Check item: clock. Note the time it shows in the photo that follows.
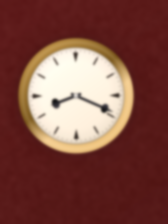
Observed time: 8:19
